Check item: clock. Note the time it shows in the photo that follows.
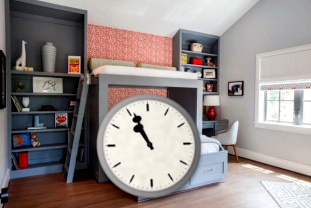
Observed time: 10:56
